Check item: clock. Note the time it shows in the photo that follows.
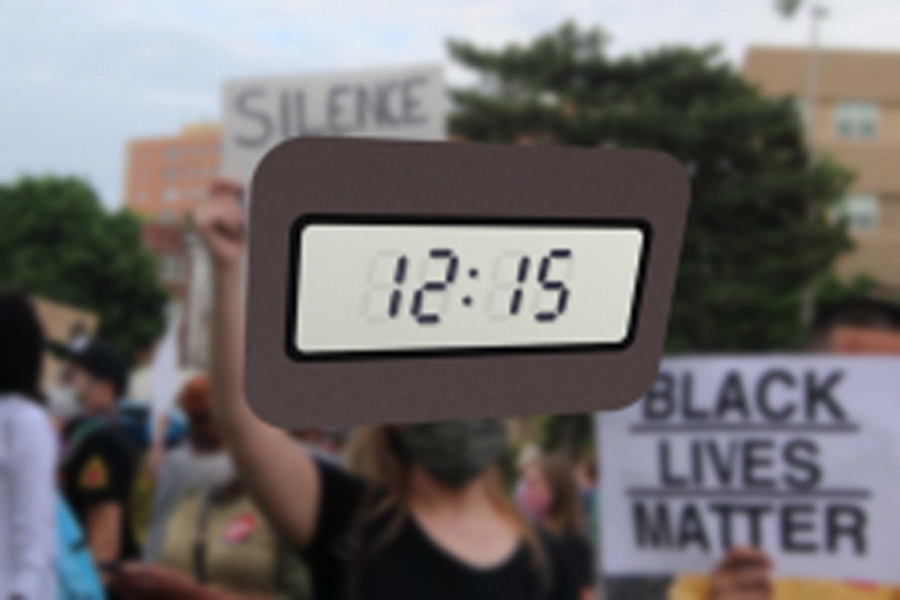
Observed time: 12:15
